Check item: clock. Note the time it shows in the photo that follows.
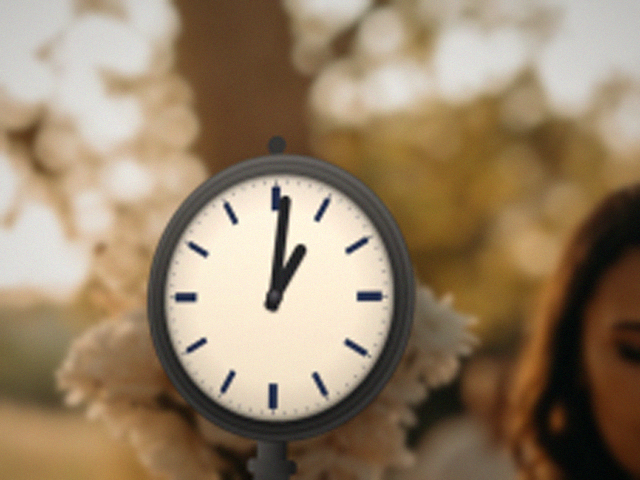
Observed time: 1:01
